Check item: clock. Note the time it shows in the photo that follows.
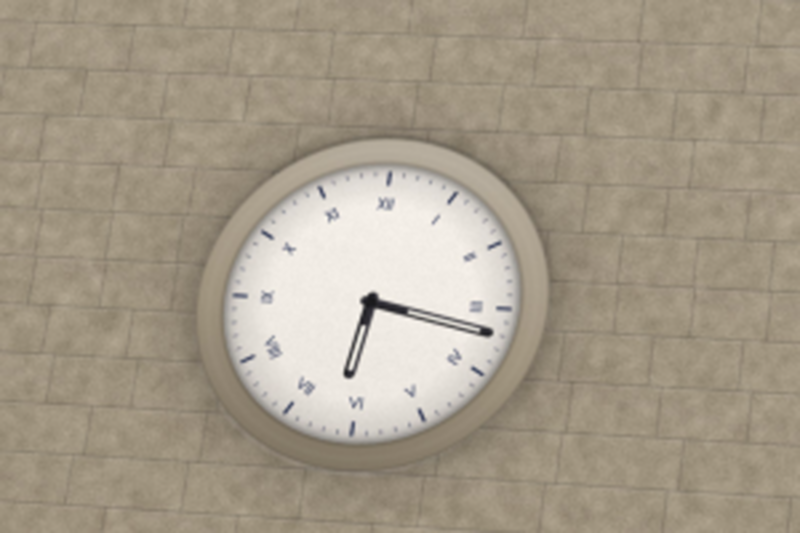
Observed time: 6:17
